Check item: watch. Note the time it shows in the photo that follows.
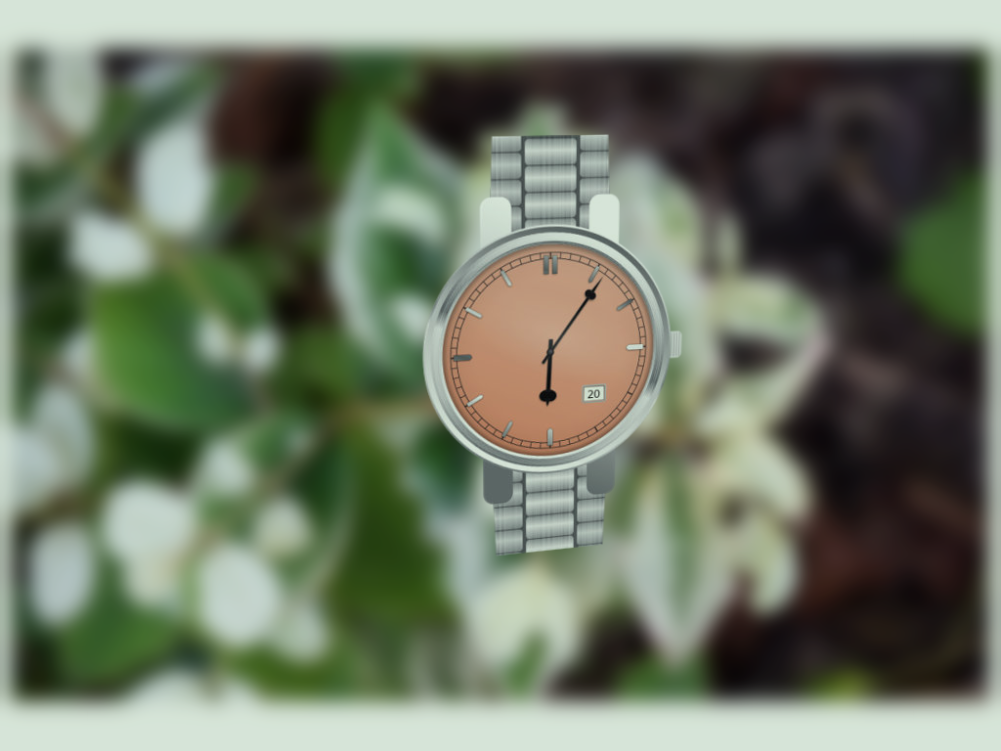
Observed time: 6:06
